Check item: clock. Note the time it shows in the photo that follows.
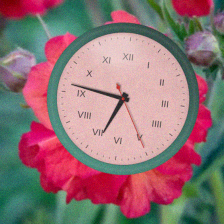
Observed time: 6:46:25
